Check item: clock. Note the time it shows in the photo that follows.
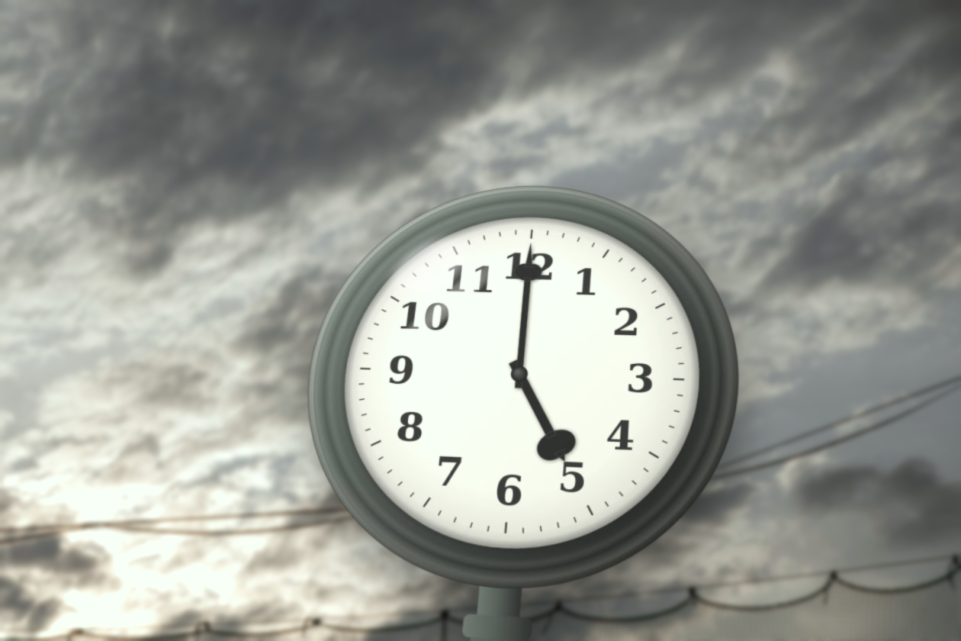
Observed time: 5:00
